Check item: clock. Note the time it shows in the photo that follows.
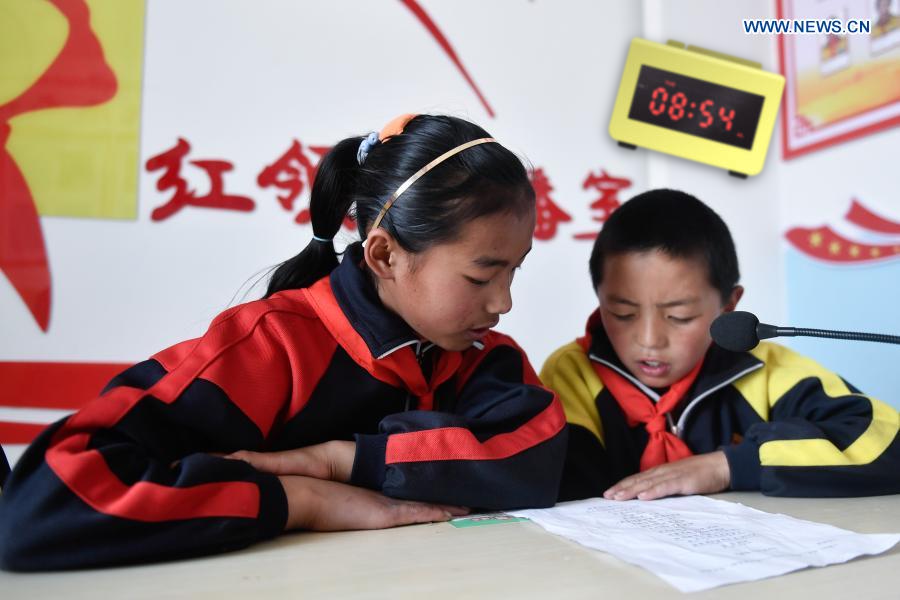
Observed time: 8:54
